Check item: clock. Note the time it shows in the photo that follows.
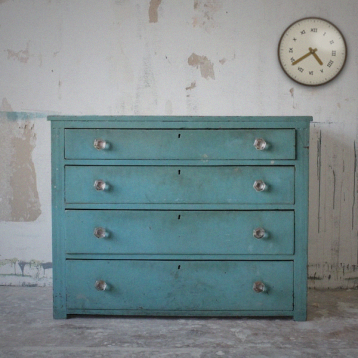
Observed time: 4:39
